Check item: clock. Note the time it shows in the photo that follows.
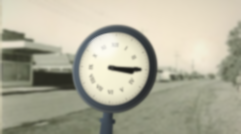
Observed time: 3:15
